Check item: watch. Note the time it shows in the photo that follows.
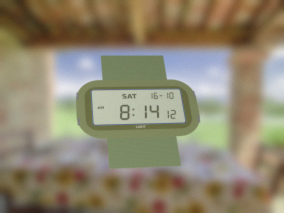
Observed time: 8:14:12
